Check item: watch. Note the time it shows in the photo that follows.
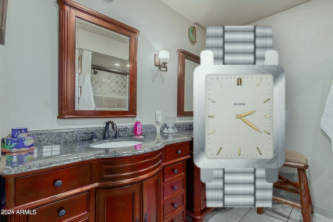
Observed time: 2:21
